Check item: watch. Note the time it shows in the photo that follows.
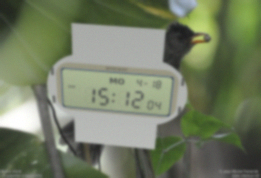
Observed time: 15:12
